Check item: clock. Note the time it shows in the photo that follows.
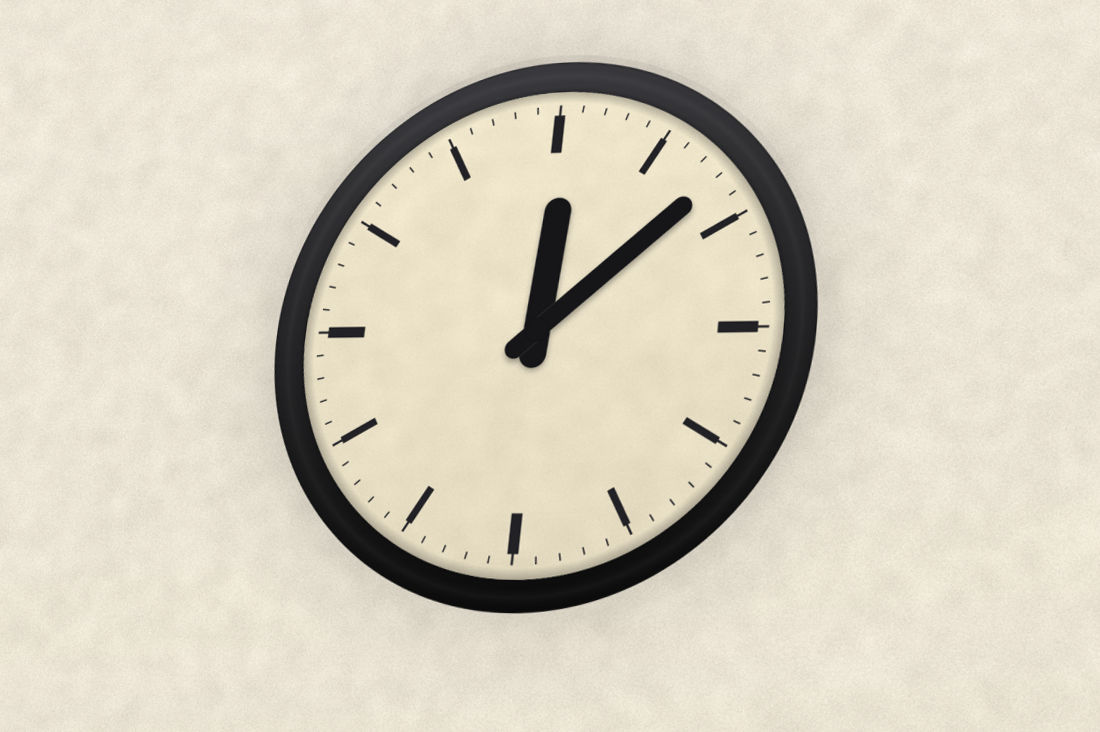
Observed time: 12:08
